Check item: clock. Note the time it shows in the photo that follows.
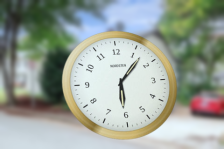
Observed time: 6:07
